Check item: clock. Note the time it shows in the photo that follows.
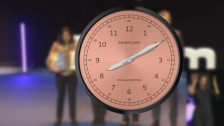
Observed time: 8:10
